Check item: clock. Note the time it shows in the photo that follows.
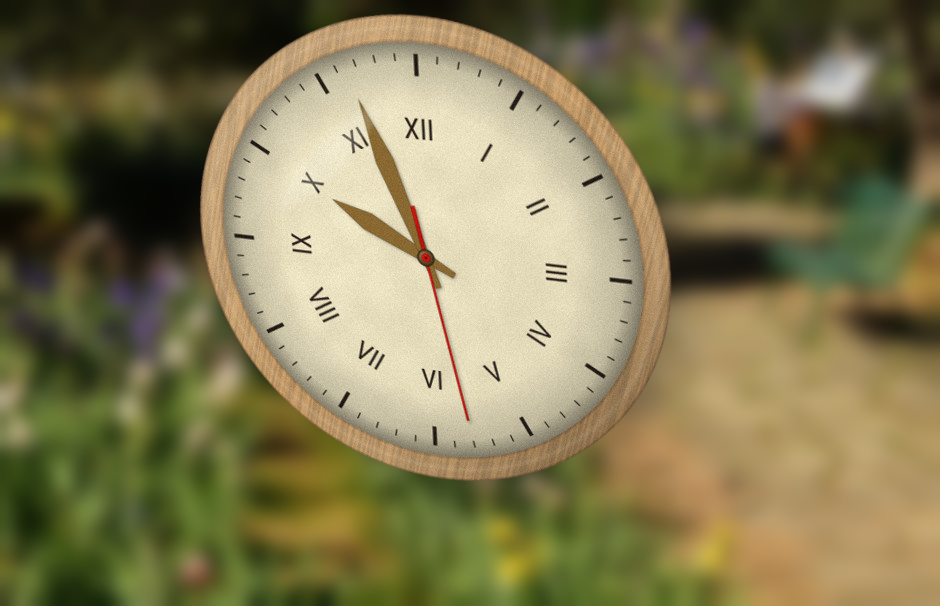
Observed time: 9:56:28
